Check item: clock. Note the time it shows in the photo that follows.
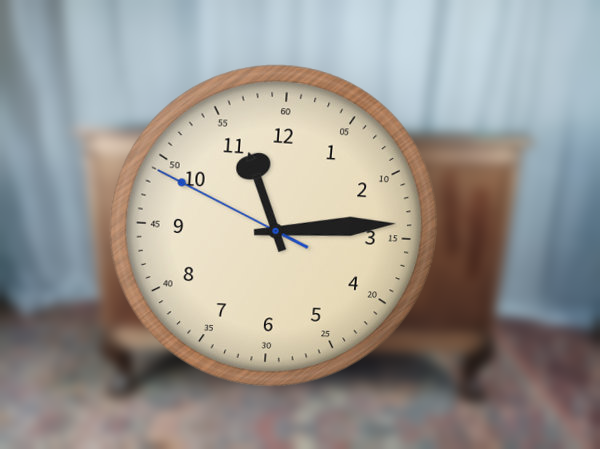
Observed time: 11:13:49
